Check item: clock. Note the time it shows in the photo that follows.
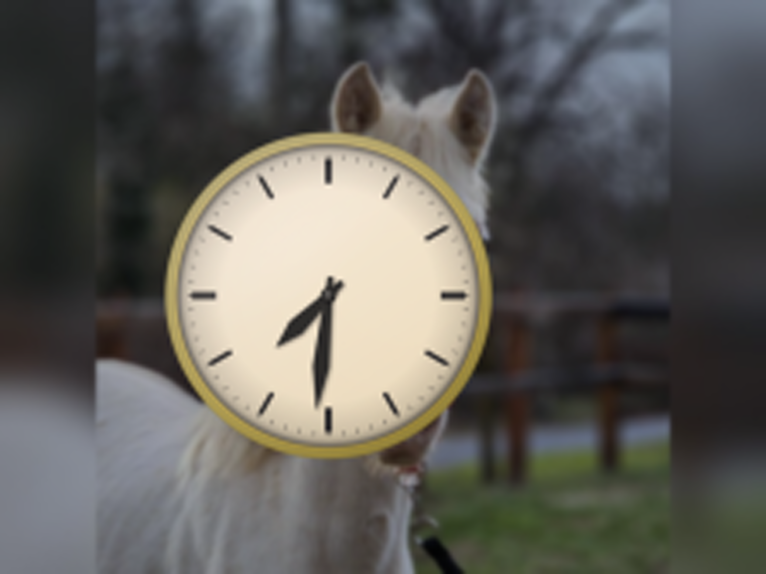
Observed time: 7:31
